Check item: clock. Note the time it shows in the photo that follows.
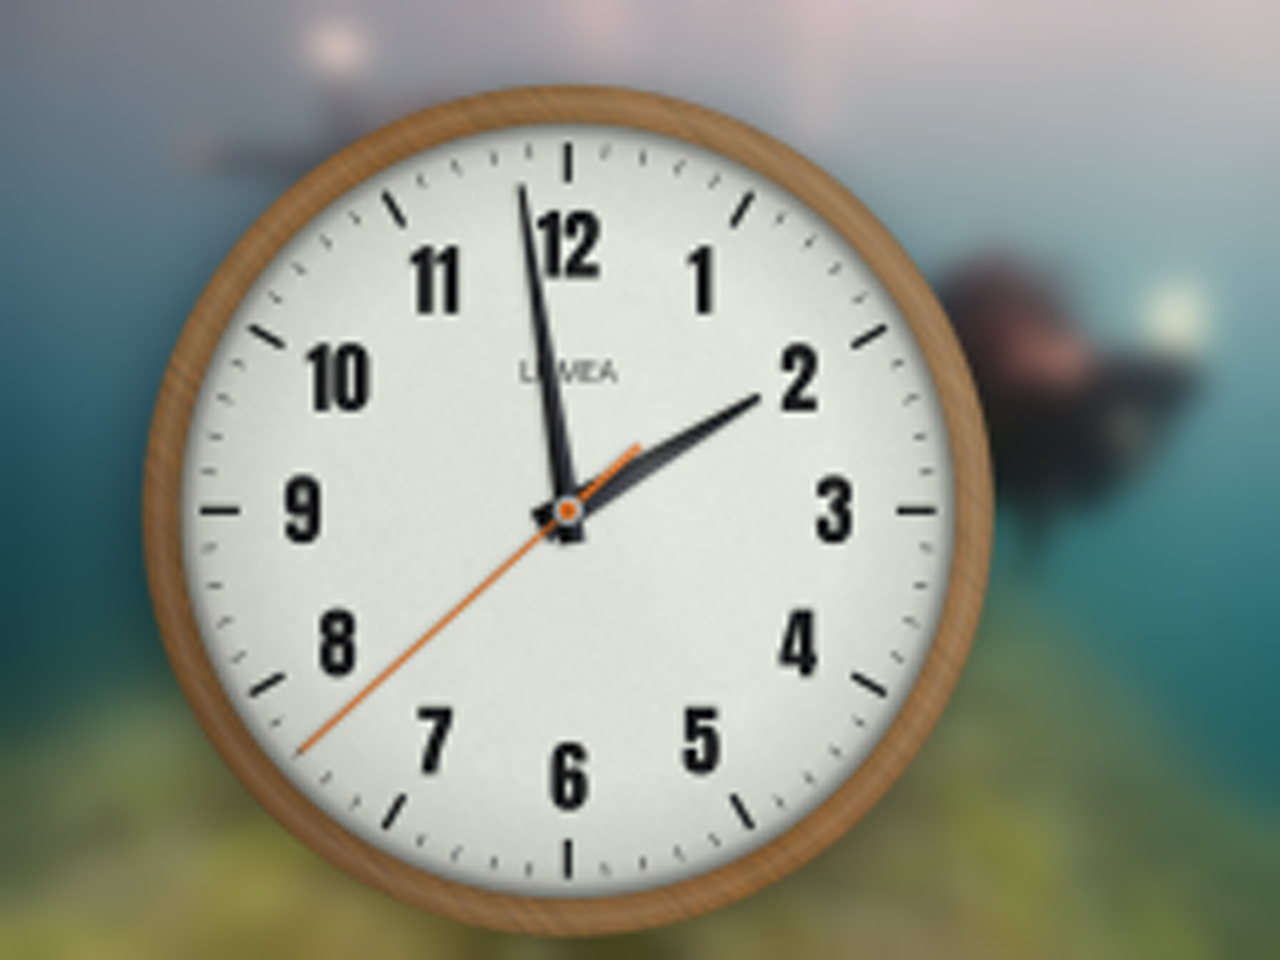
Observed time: 1:58:38
